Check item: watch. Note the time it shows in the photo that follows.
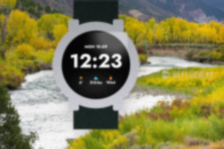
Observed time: 12:23
